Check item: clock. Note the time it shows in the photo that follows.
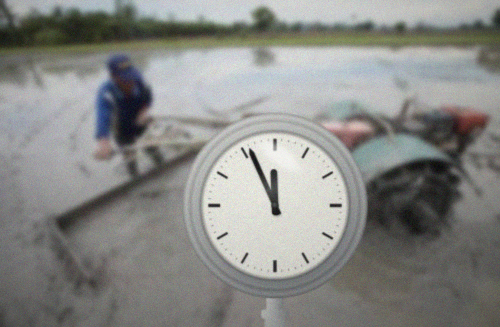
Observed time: 11:56
